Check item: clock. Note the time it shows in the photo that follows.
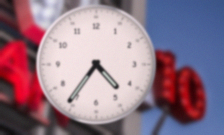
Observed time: 4:36
